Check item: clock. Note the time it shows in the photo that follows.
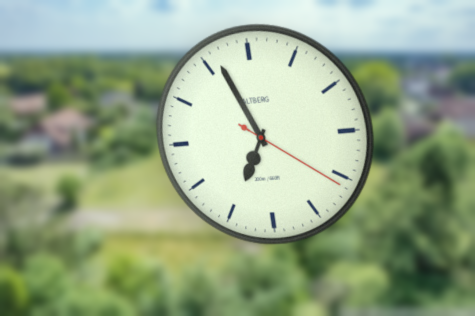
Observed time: 6:56:21
